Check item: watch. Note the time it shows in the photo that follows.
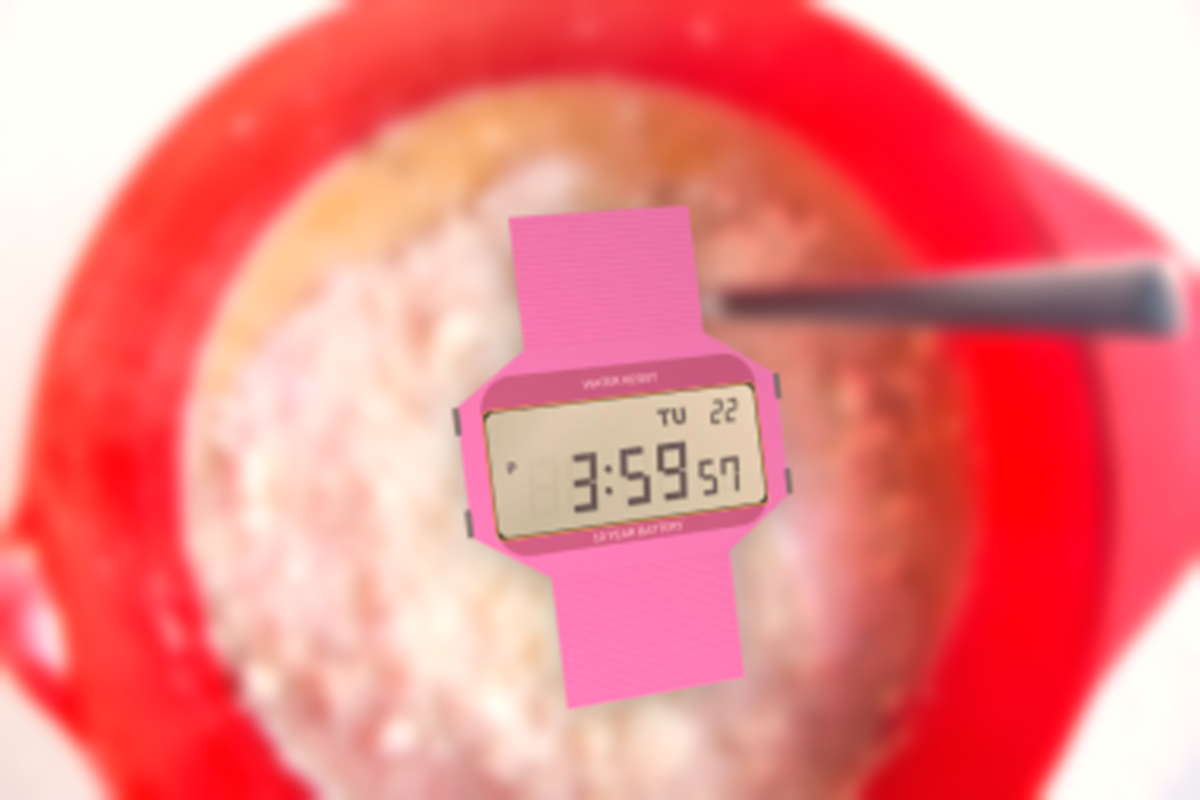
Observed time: 3:59:57
